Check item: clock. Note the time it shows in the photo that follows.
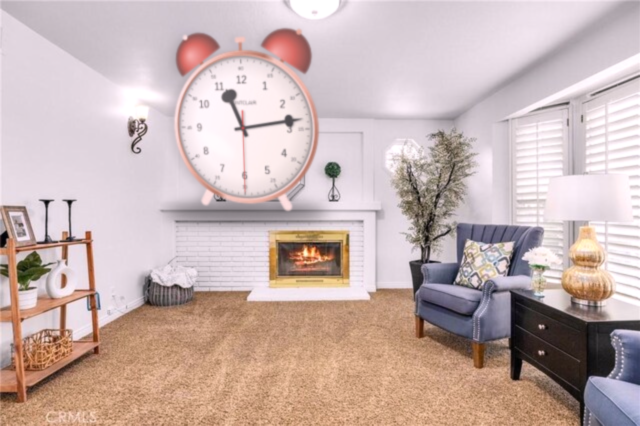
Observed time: 11:13:30
